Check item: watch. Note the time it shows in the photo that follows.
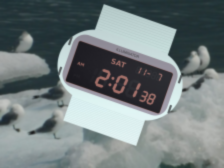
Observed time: 2:01:38
